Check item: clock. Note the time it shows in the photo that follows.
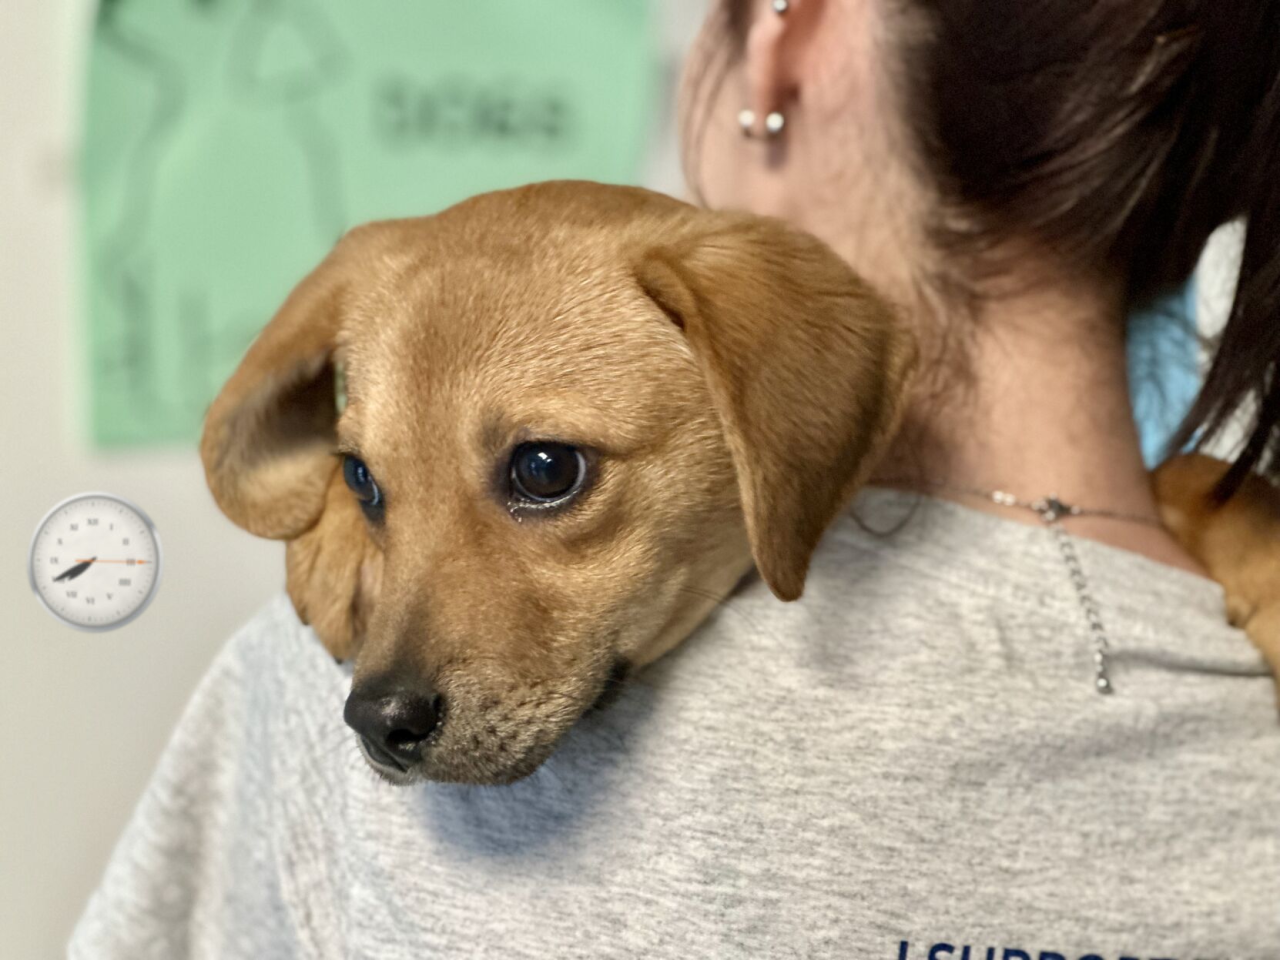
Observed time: 7:40:15
